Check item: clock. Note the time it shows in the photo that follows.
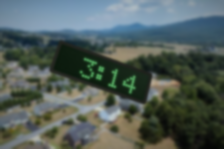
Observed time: 3:14
